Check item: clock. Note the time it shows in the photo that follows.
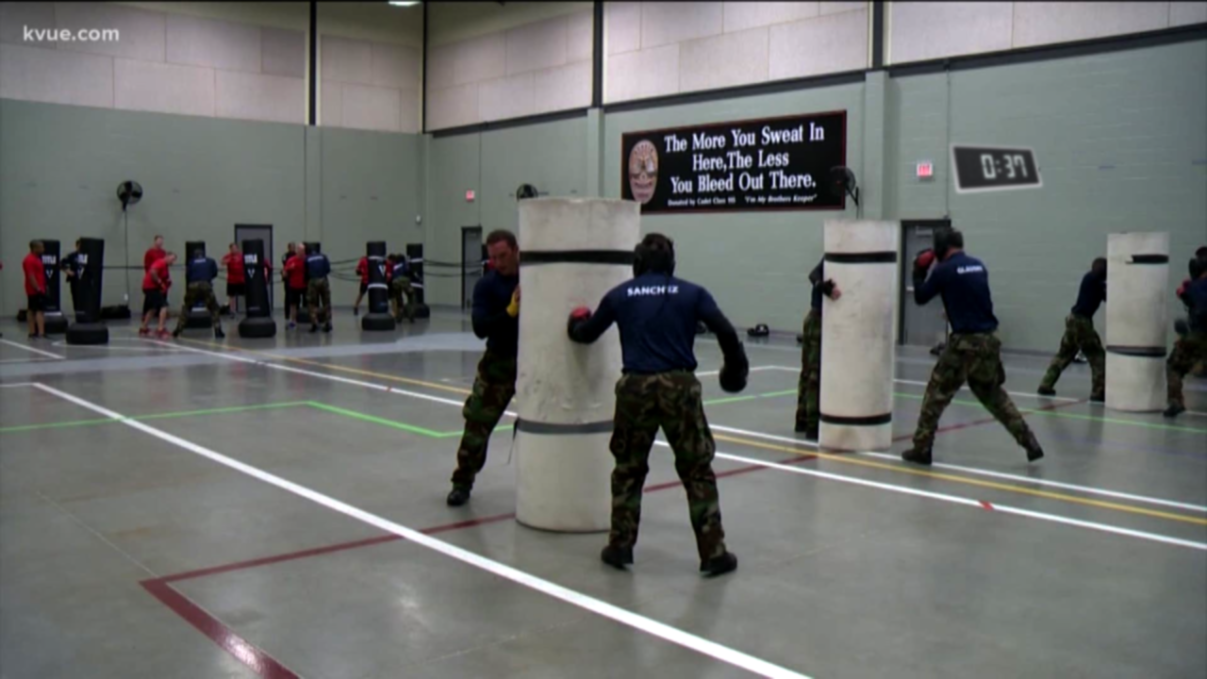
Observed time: 0:37
